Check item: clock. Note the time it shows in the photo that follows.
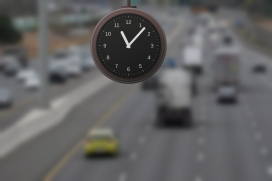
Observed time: 11:07
